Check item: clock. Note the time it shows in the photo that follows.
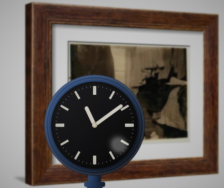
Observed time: 11:09
